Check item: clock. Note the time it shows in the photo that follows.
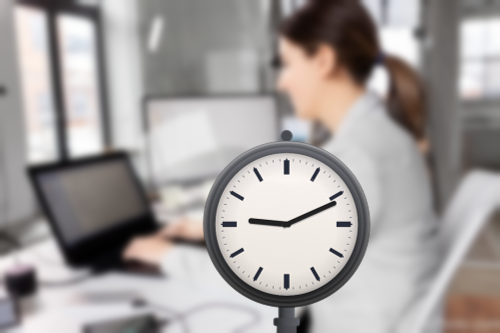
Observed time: 9:11
